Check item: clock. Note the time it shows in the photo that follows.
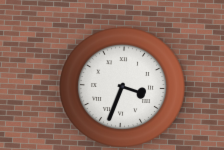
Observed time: 3:33
